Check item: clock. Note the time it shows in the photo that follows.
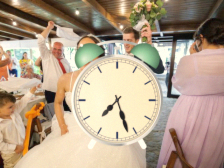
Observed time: 7:27
